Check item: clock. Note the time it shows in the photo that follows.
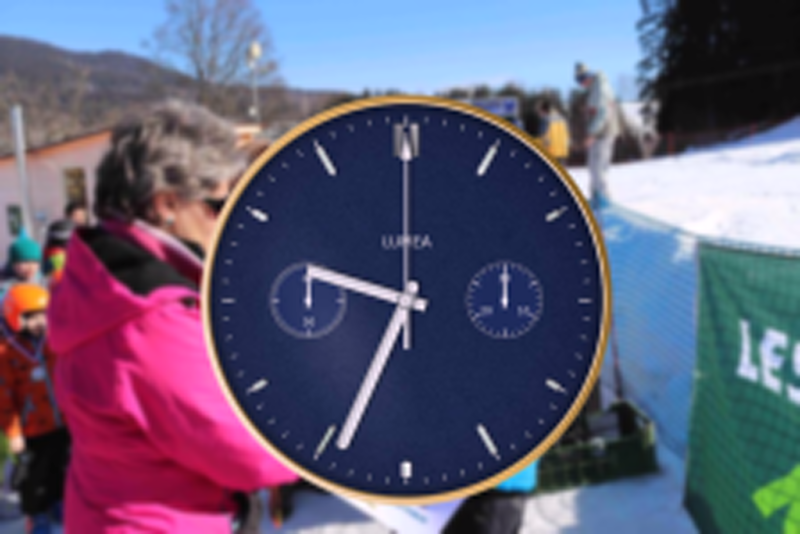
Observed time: 9:34
